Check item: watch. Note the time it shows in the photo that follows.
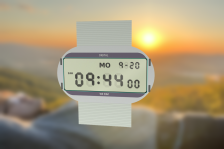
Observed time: 9:44:00
